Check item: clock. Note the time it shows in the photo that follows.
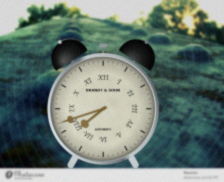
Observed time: 7:42
